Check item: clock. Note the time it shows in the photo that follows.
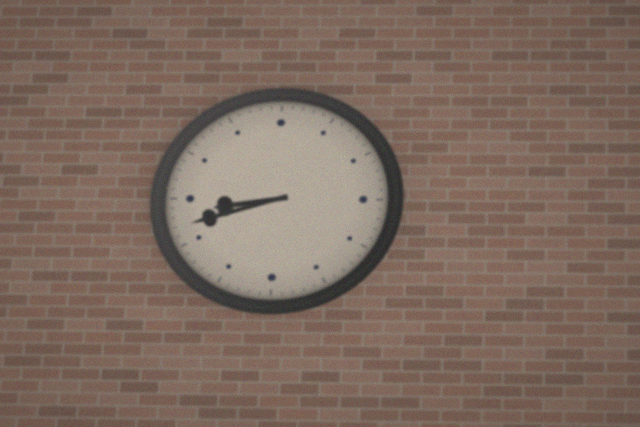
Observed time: 8:42
